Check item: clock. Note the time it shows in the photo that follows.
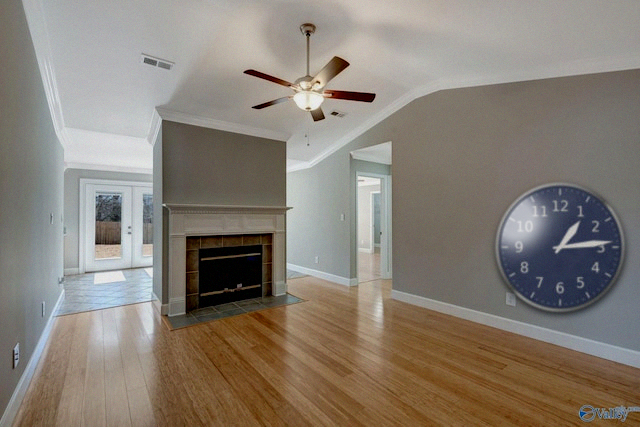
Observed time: 1:14
